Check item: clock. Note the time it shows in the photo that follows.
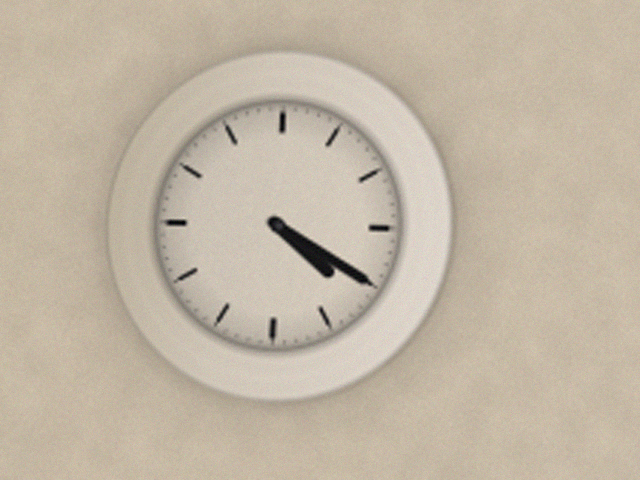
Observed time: 4:20
